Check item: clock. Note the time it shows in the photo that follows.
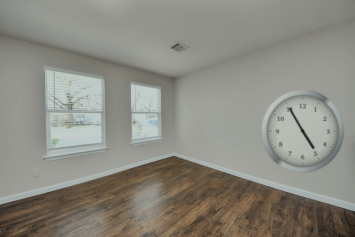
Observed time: 4:55
